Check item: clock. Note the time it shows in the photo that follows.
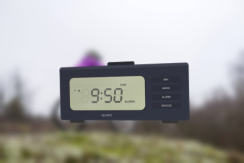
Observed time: 9:50
